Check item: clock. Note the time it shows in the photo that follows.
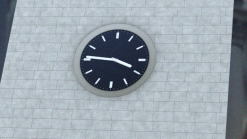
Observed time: 3:46
